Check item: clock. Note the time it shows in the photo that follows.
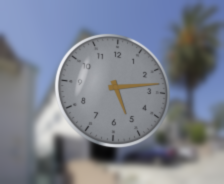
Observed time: 5:13
